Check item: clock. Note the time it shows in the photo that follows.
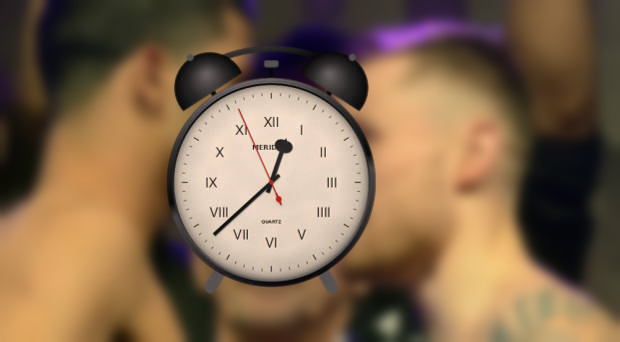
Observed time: 12:37:56
